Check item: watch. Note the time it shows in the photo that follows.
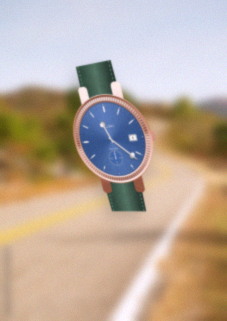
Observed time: 11:22
